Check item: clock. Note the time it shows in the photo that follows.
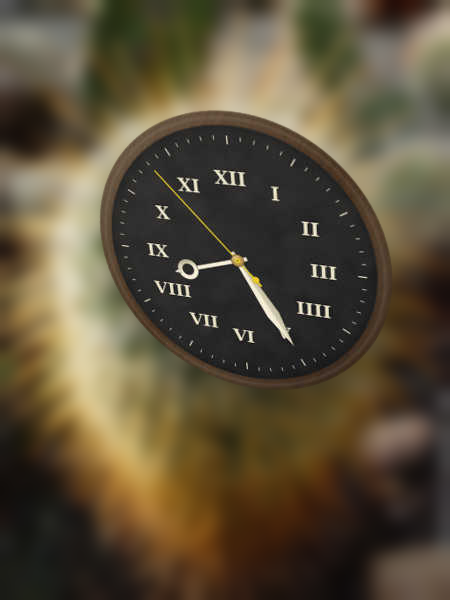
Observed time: 8:24:53
